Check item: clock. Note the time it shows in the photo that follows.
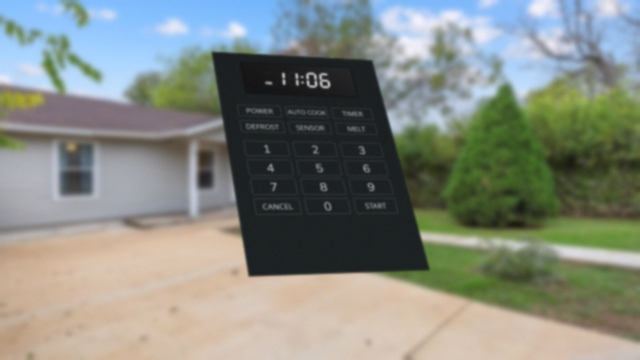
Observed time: 11:06
